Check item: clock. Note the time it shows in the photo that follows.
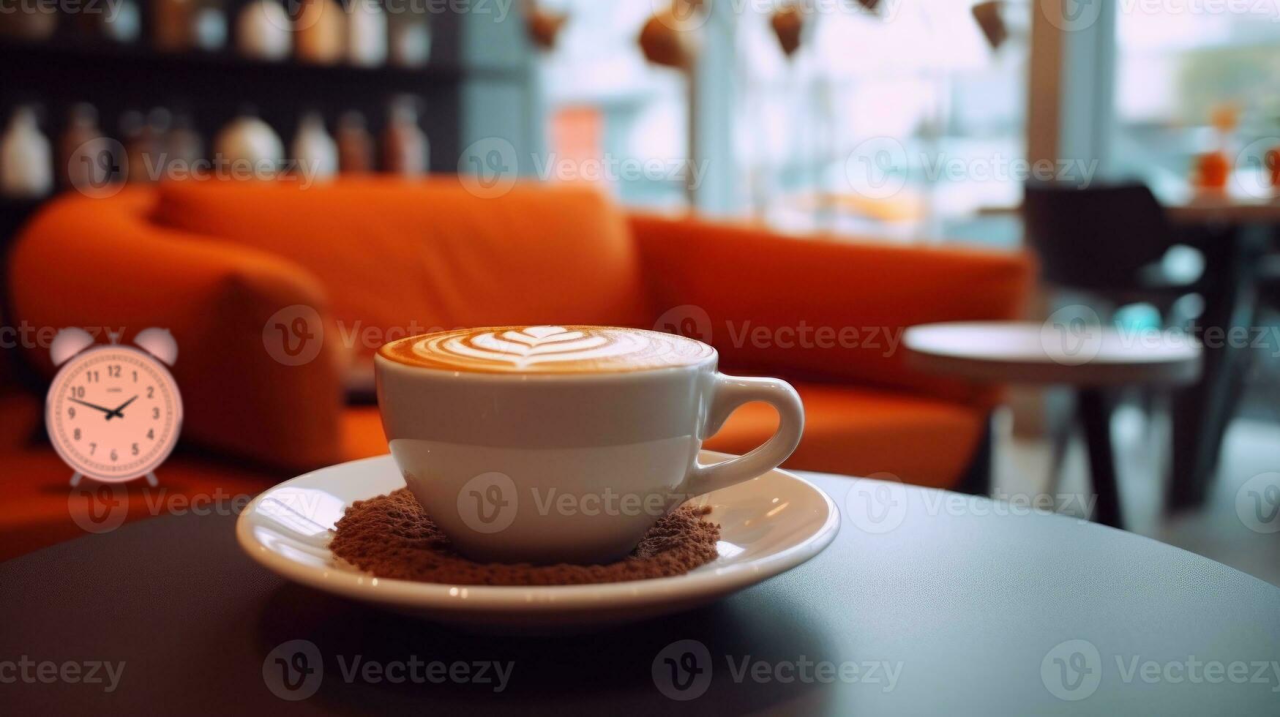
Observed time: 1:48
